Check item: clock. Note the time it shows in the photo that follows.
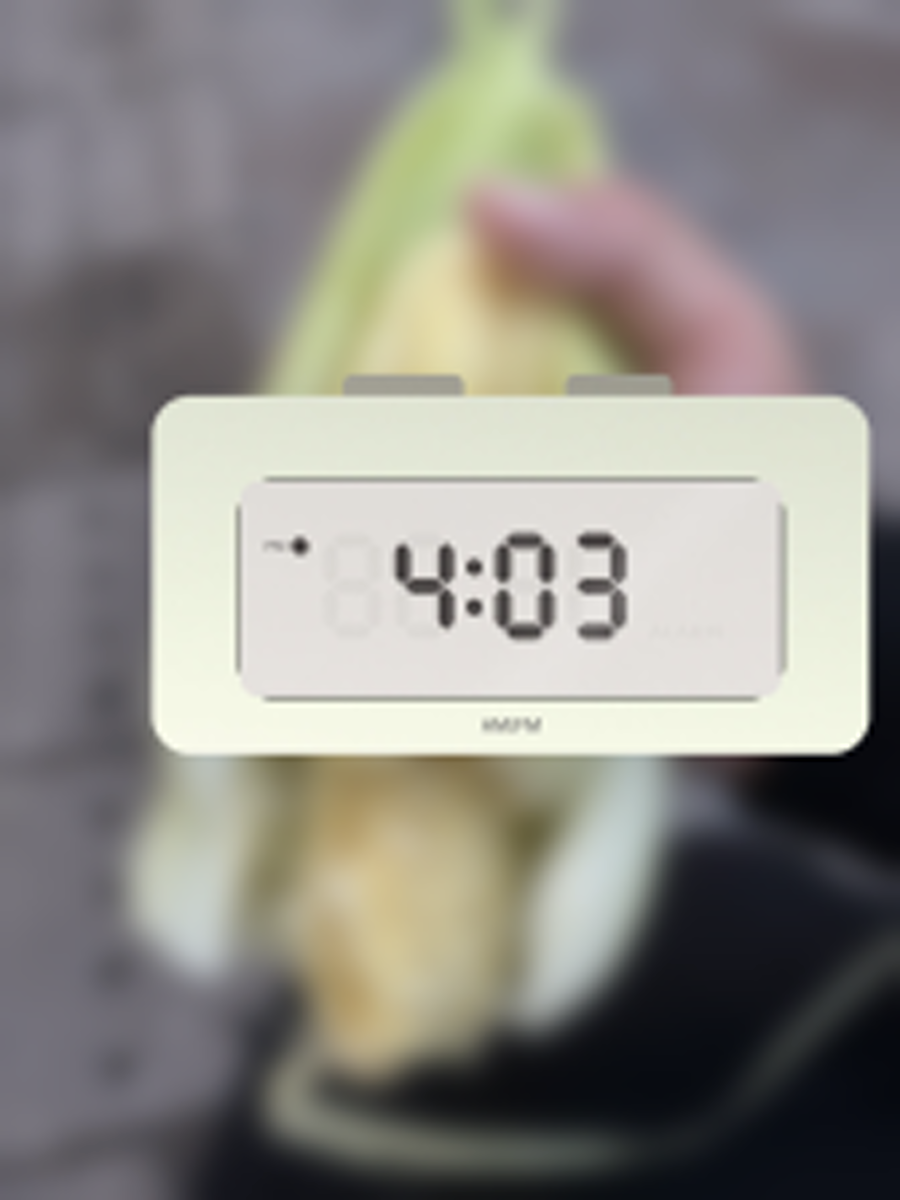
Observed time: 4:03
